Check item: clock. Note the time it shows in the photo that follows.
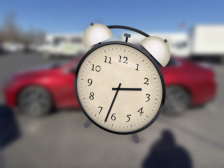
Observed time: 2:32
